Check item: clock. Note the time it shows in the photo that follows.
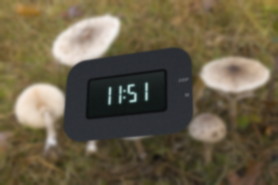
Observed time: 11:51
